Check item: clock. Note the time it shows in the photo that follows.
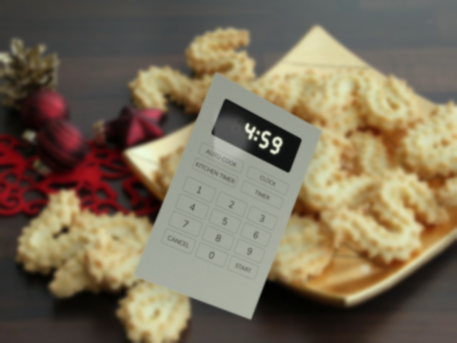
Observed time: 4:59
